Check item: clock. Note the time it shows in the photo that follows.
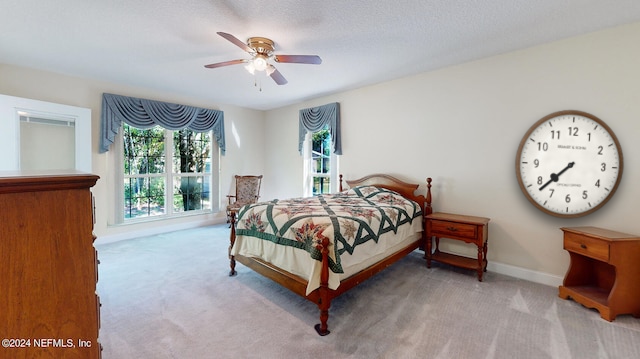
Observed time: 7:38
